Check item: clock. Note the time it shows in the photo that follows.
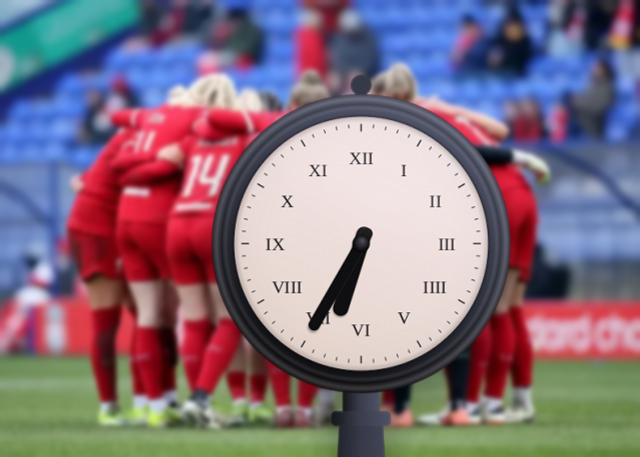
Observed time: 6:35
